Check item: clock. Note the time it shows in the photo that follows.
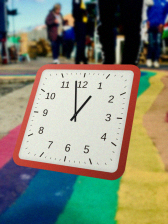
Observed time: 12:58
